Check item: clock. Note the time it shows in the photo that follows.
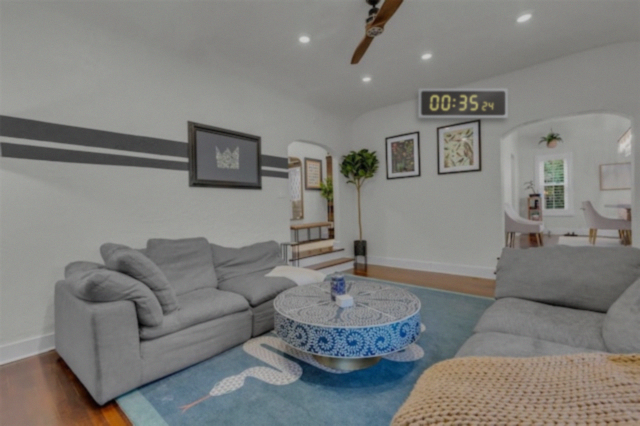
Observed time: 0:35
